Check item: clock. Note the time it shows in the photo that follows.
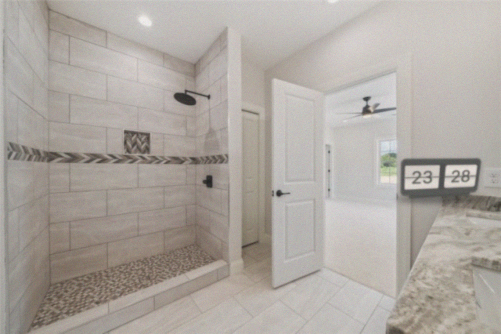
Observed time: 23:28
